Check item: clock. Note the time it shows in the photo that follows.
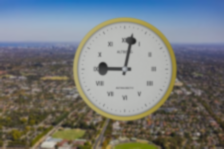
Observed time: 9:02
